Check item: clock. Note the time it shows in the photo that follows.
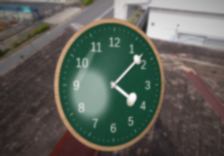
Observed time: 4:08
